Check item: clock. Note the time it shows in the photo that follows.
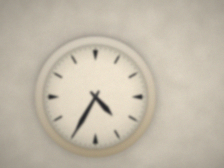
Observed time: 4:35
